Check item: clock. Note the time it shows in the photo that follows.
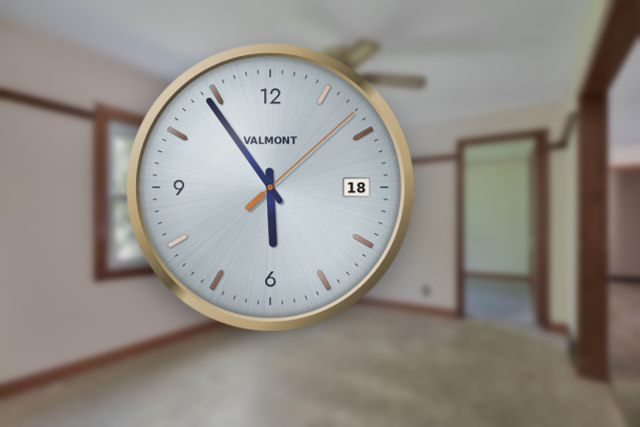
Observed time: 5:54:08
